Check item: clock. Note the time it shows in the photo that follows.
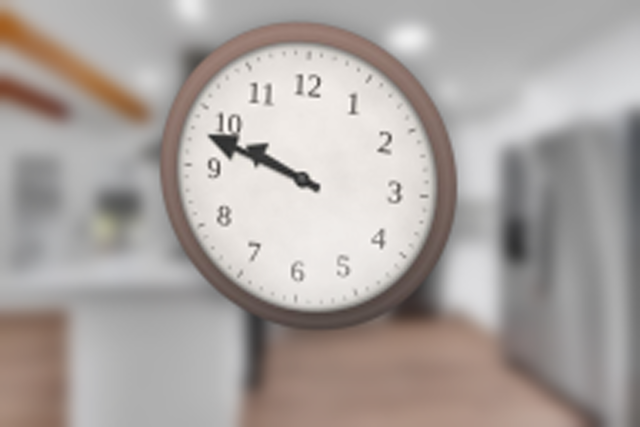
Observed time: 9:48
